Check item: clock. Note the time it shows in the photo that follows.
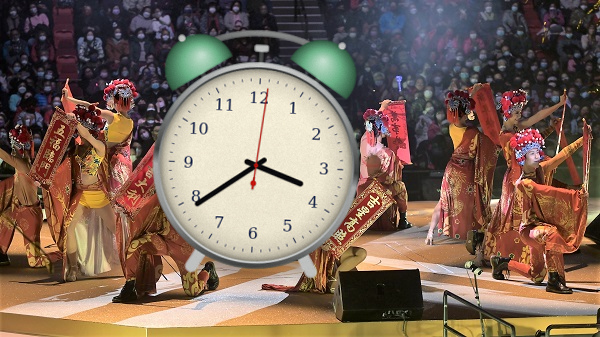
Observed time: 3:39:01
